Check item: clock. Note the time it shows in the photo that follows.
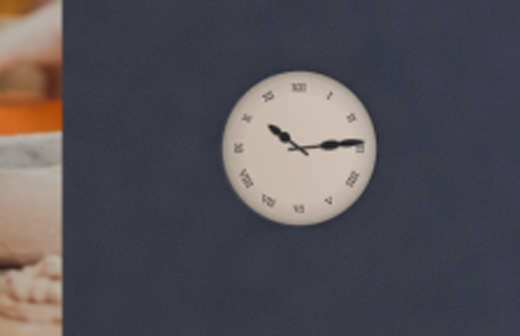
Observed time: 10:14
